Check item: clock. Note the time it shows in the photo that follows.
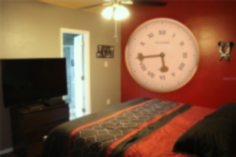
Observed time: 5:44
